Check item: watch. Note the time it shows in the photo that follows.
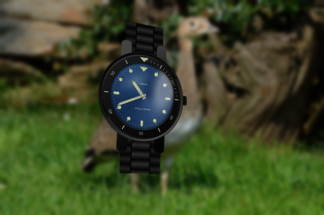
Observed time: 10:41
